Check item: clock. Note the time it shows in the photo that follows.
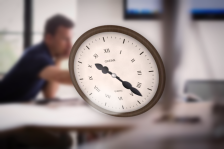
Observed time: 10:23
